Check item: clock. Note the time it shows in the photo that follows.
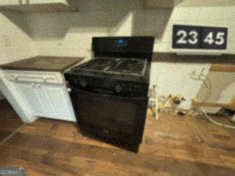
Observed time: 23:45
